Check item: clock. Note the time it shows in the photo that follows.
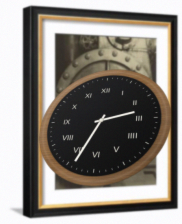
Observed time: 2:34
